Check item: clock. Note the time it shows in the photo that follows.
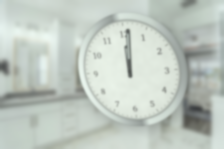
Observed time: 12:01
